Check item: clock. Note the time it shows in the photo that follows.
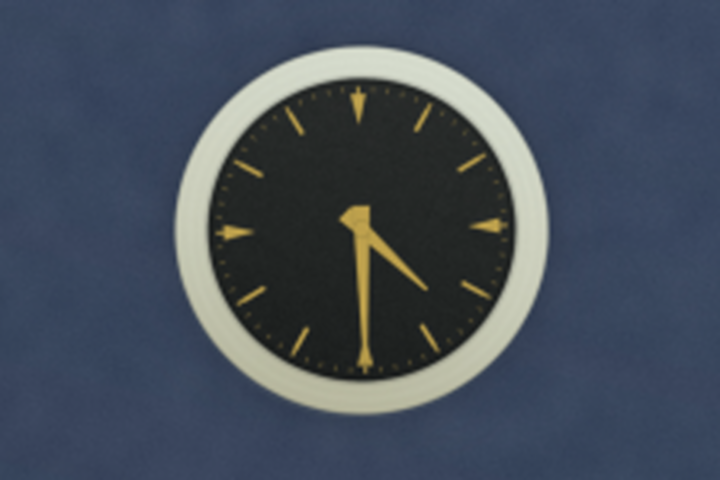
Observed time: 4:30
